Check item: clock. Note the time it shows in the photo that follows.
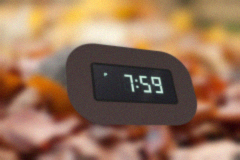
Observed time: 7:59
